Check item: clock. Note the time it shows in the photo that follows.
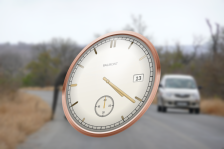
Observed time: 4:21
